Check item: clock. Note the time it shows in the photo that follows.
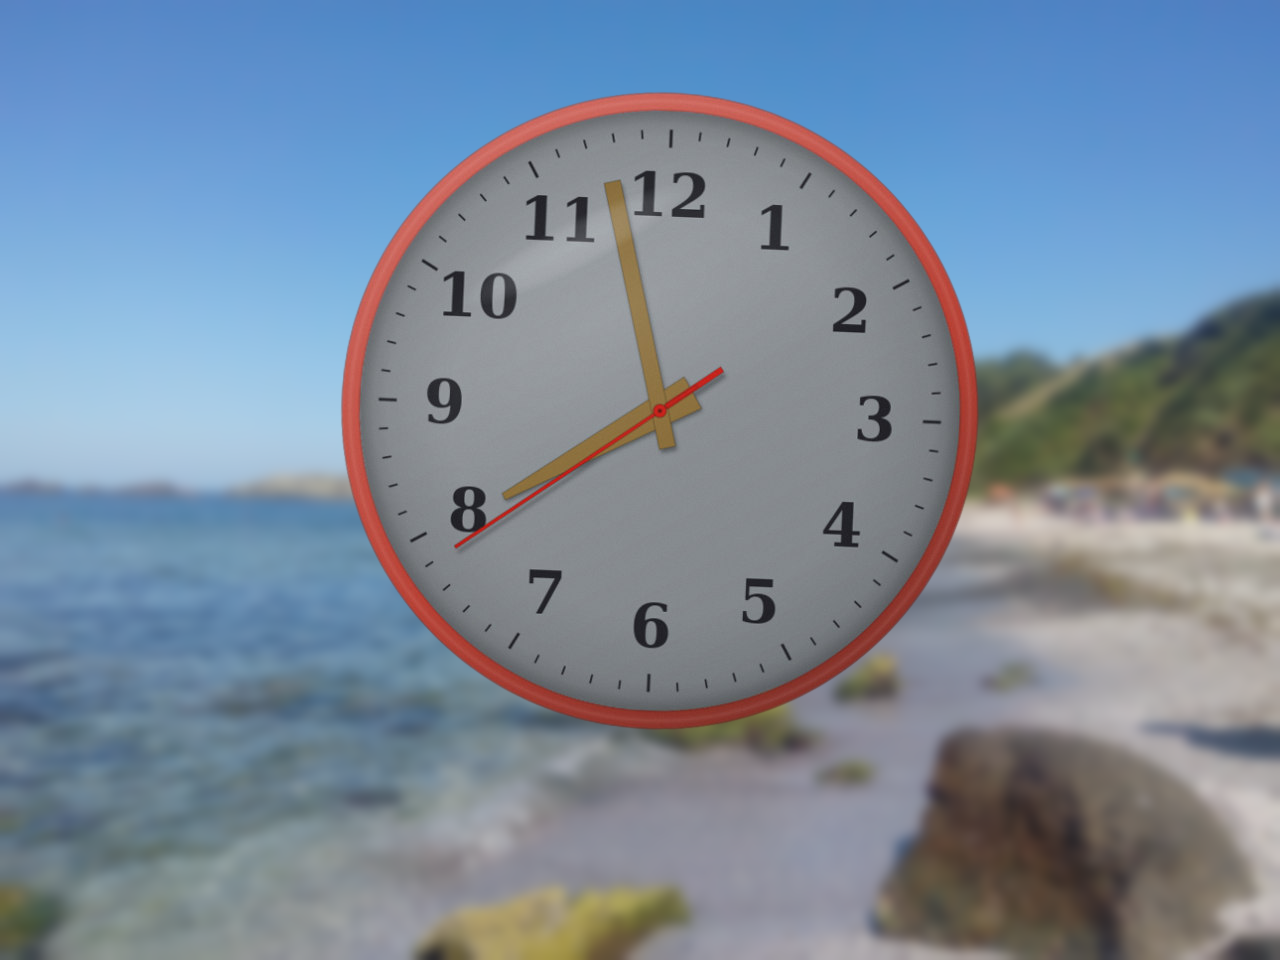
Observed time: 7:57:39
